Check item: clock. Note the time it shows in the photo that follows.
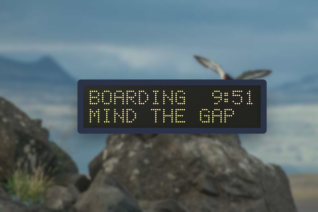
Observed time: 9:51
